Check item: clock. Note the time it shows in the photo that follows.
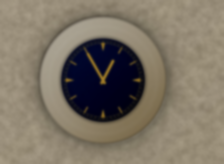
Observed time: 12:55
